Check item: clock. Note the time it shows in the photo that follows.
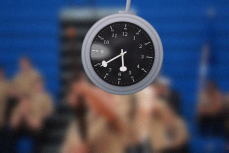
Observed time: 5:39
